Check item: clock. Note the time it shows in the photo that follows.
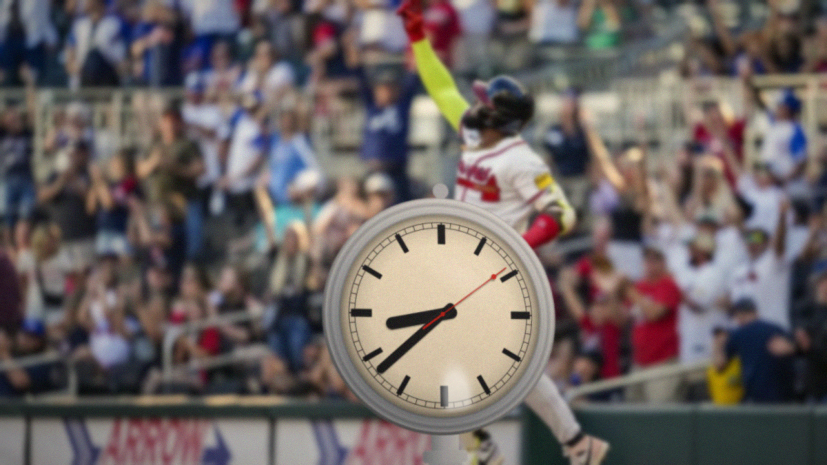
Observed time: 8:38:09
